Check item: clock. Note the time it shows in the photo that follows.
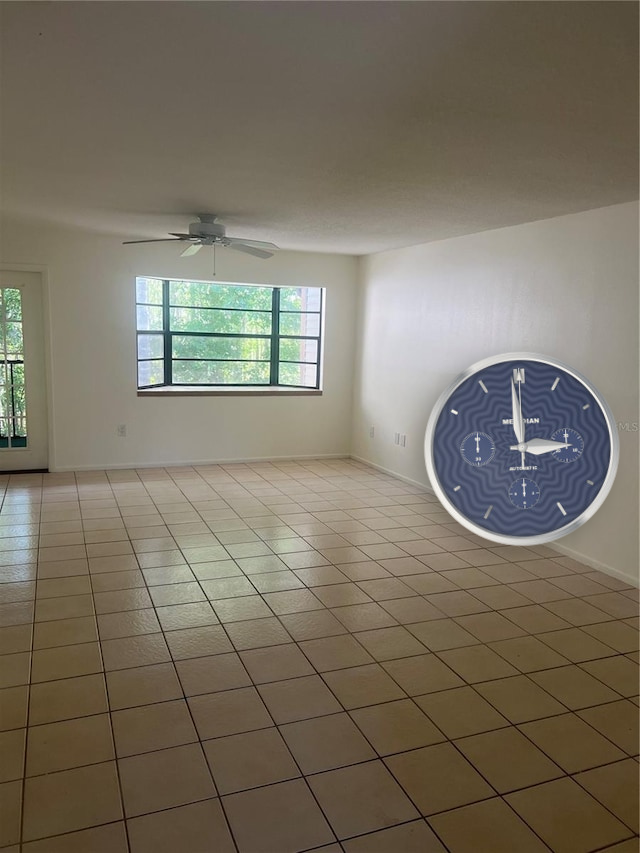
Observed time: 2:59
